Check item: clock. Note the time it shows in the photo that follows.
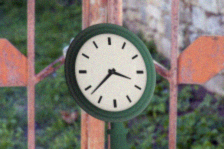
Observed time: 3:38
